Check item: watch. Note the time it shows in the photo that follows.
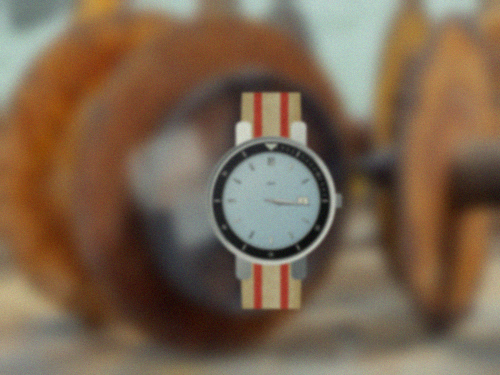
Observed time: 3:16
